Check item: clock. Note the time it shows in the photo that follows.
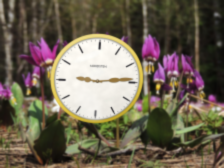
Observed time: 9:14
